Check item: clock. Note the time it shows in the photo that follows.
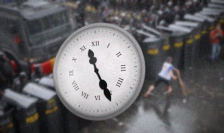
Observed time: 11:26
